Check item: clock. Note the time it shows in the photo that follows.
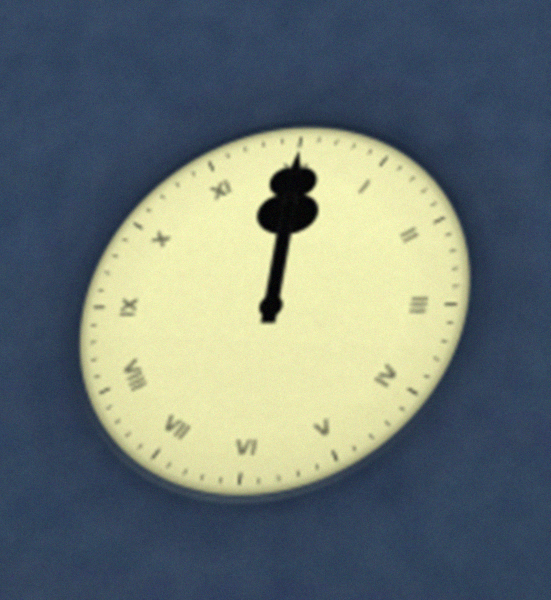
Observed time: 12:00
